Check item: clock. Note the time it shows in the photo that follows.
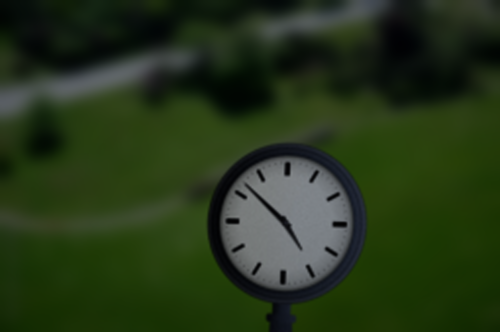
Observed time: 4:52
